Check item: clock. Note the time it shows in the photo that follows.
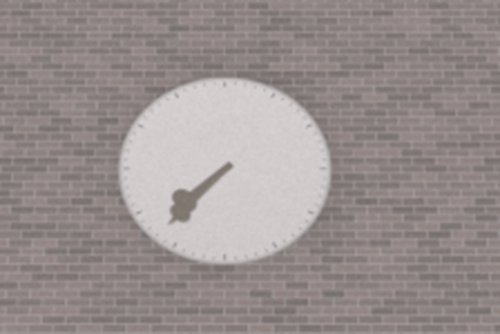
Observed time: 7:37
